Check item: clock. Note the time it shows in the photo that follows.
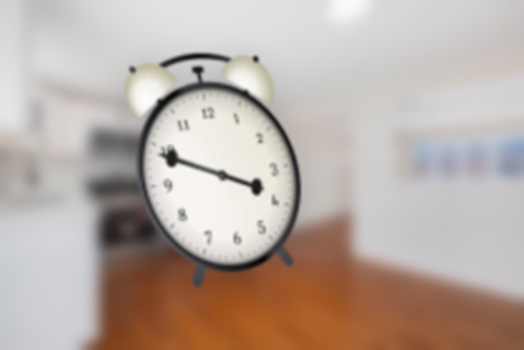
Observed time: 3:49
